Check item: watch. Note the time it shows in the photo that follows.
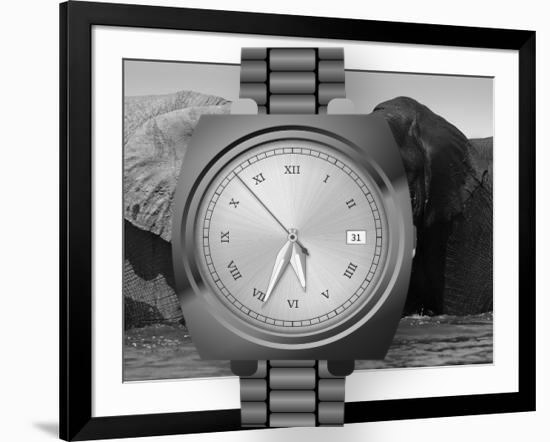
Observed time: 5:33:53
